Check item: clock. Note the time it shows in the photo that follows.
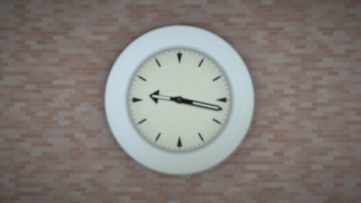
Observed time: 9:17
